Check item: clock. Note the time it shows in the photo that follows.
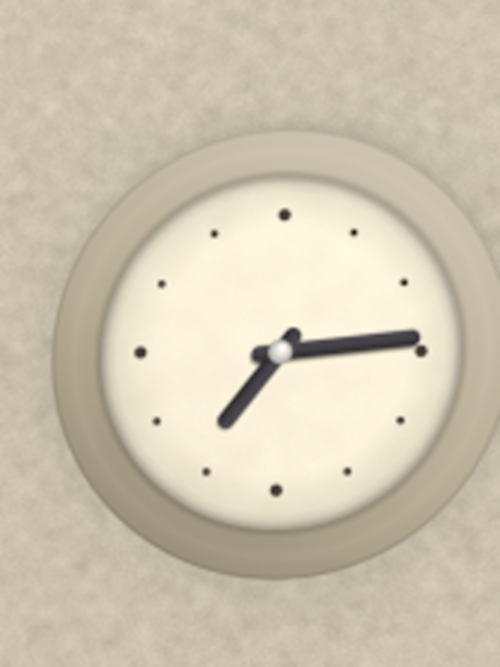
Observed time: 7:14
